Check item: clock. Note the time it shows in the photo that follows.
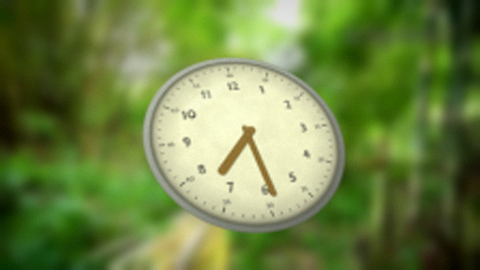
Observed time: 7:29
